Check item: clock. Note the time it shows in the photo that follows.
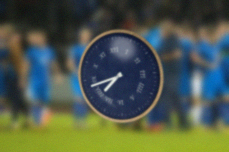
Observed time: 7:43
